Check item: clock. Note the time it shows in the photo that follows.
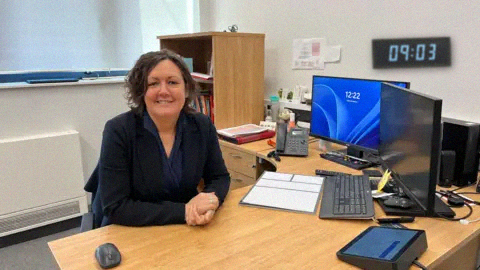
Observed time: 9:03
